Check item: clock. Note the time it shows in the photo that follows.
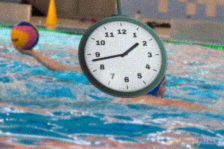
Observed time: 1:43
